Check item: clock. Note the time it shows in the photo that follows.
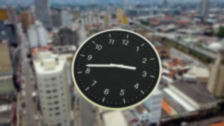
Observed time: 2:42
